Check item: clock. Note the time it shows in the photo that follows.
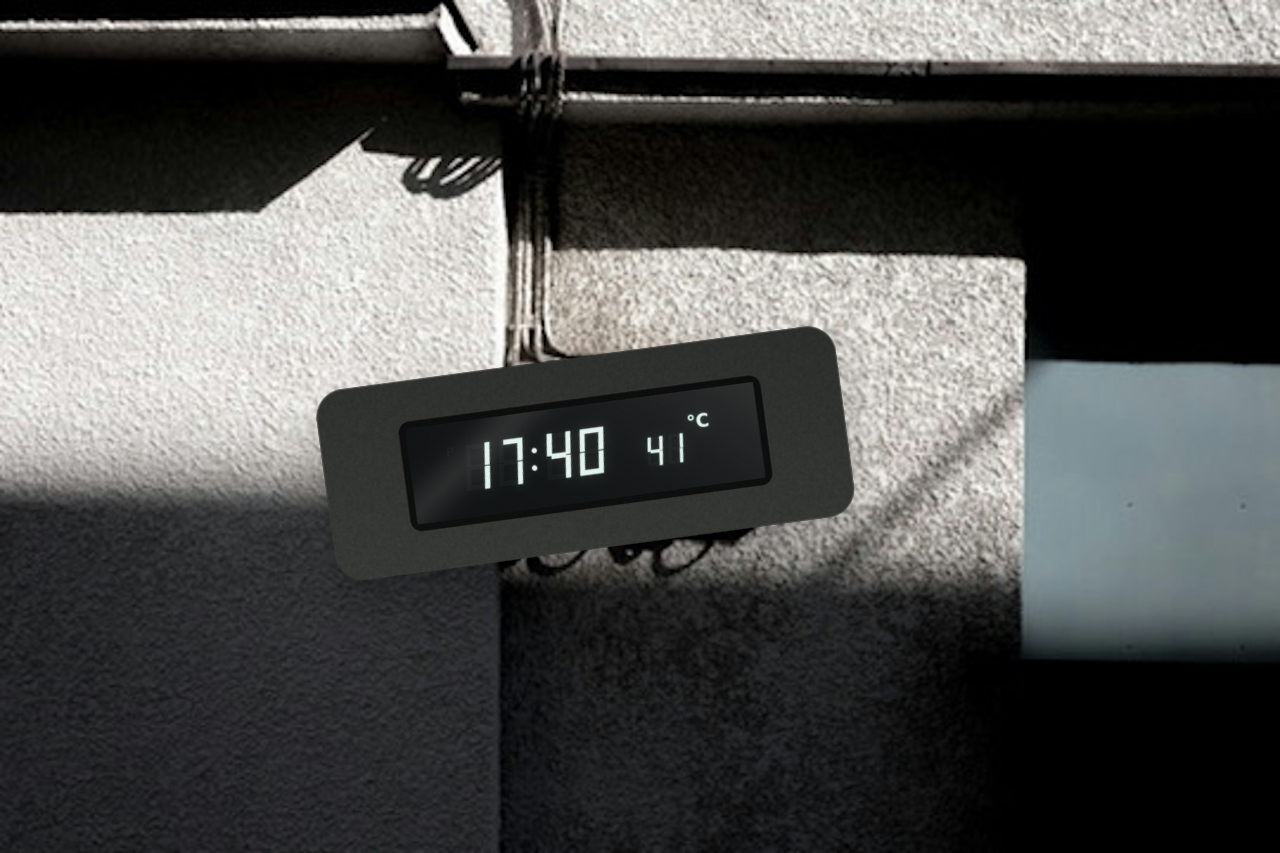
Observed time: 17:40
